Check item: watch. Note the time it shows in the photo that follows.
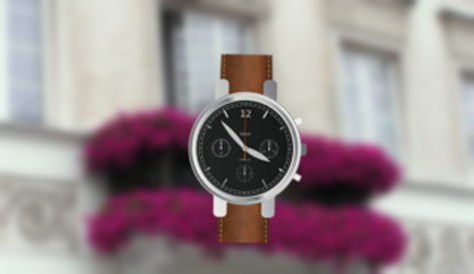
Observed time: 3:53
